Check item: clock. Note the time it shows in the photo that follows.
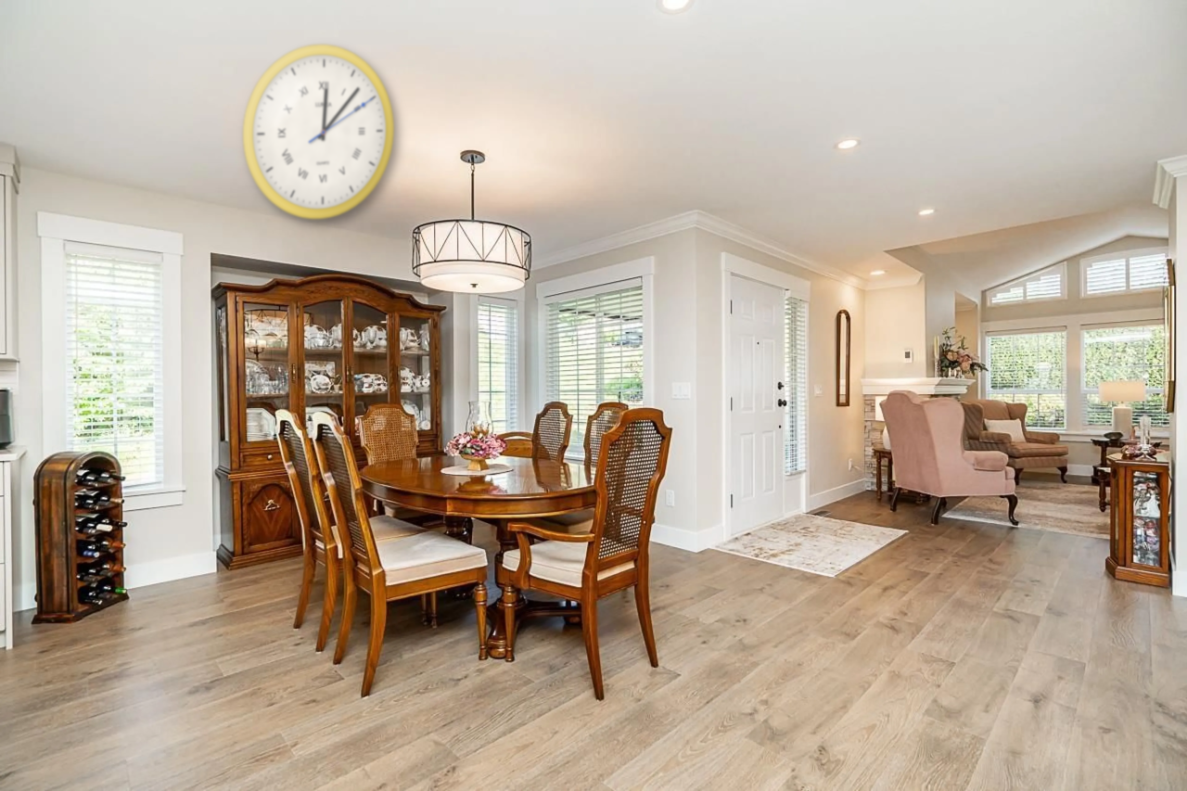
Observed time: 12:07:10
